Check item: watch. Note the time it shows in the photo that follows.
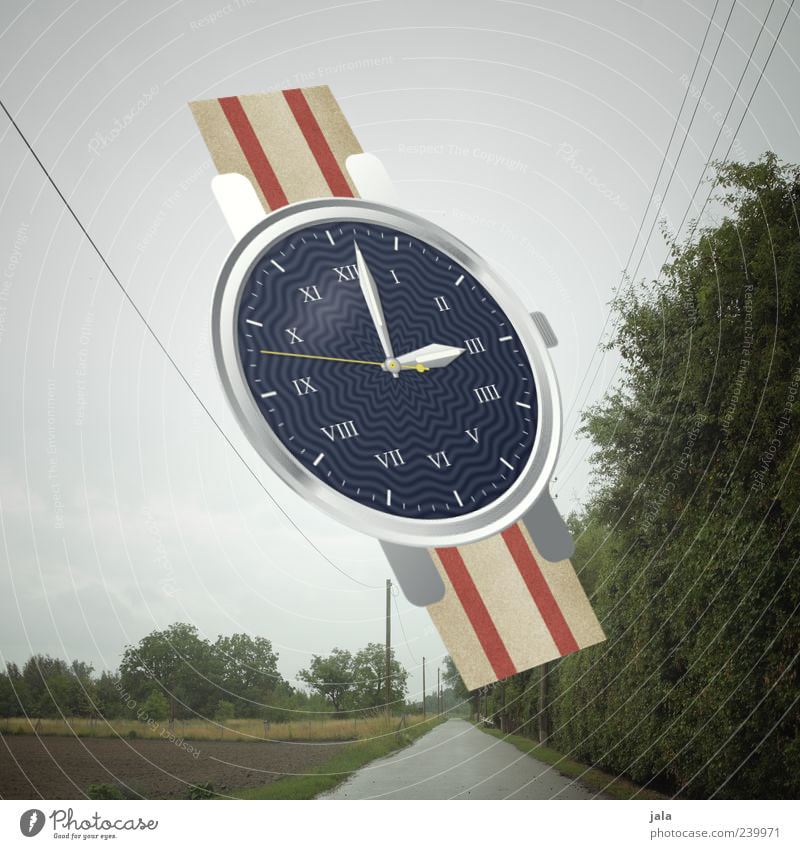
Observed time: 3:01:48
